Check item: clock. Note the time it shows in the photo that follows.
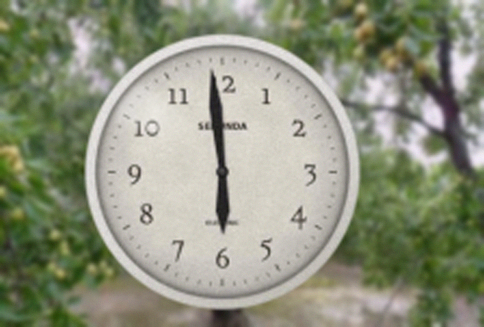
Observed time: 5:59
